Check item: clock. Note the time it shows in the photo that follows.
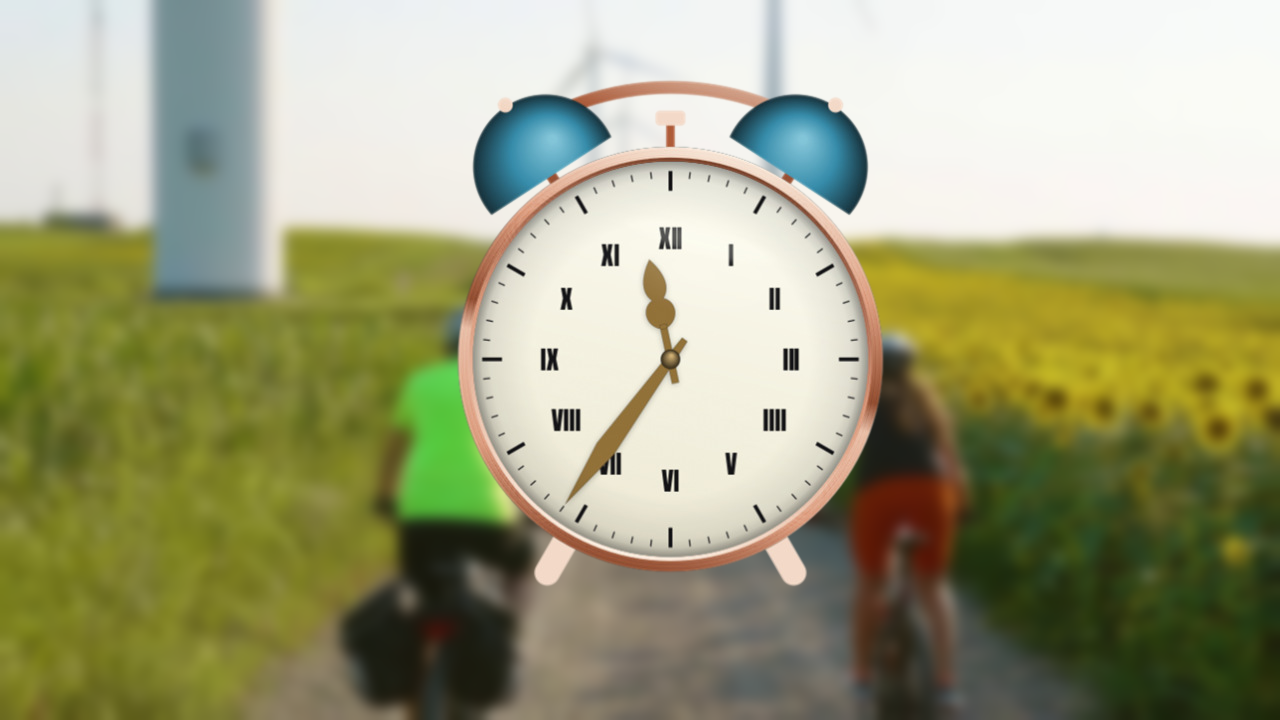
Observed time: 11:36
